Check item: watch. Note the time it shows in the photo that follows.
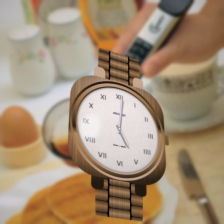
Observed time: 5:01
